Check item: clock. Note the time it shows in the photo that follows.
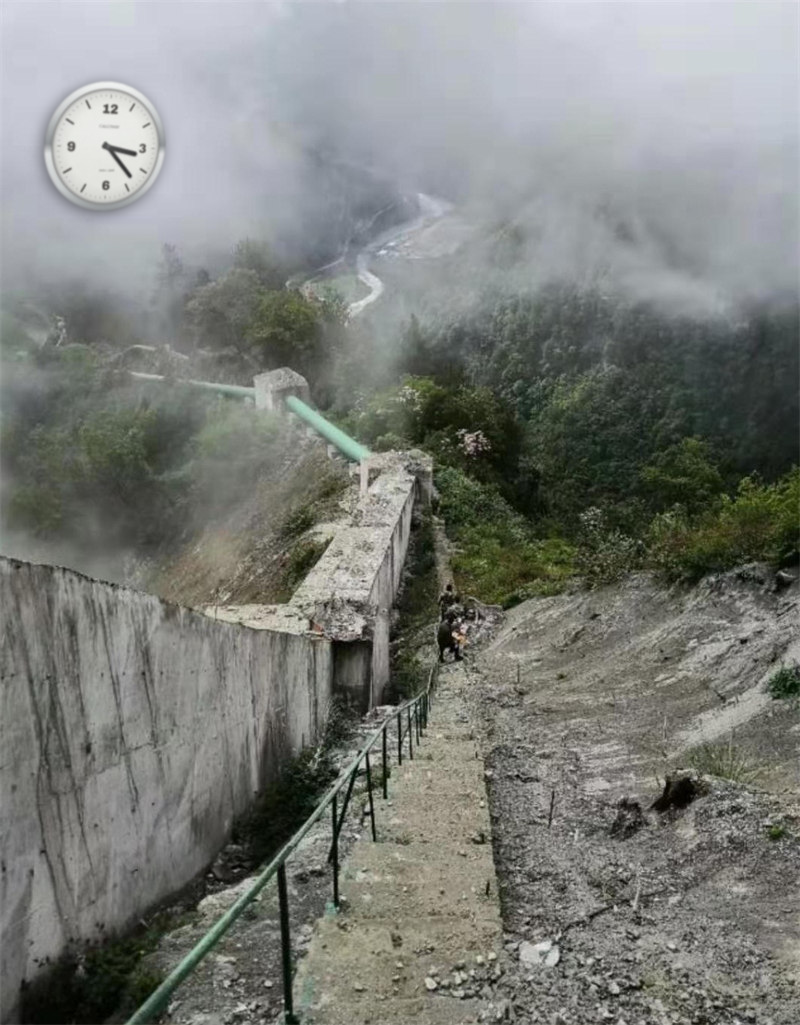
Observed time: 3:23
